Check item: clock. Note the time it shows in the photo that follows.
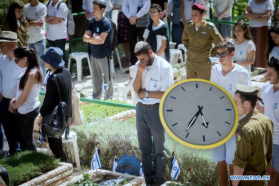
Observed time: 5:36
